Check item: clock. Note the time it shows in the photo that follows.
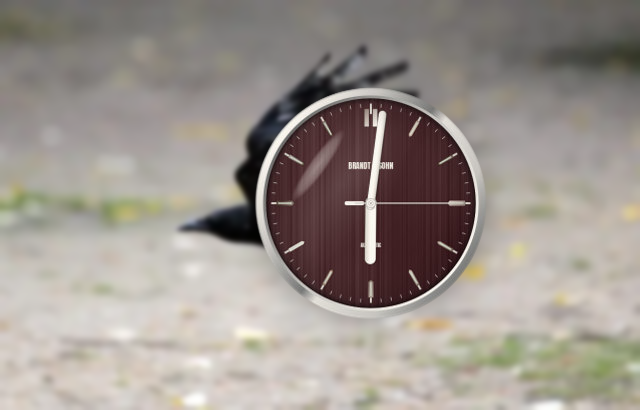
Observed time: 6:01:15
